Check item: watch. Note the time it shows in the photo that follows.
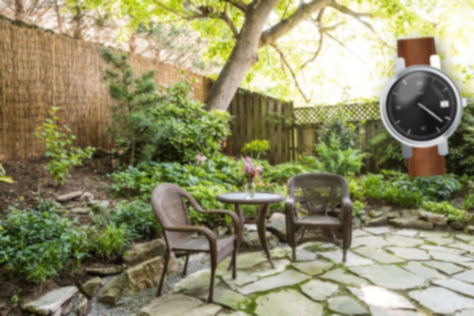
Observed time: 4:22
